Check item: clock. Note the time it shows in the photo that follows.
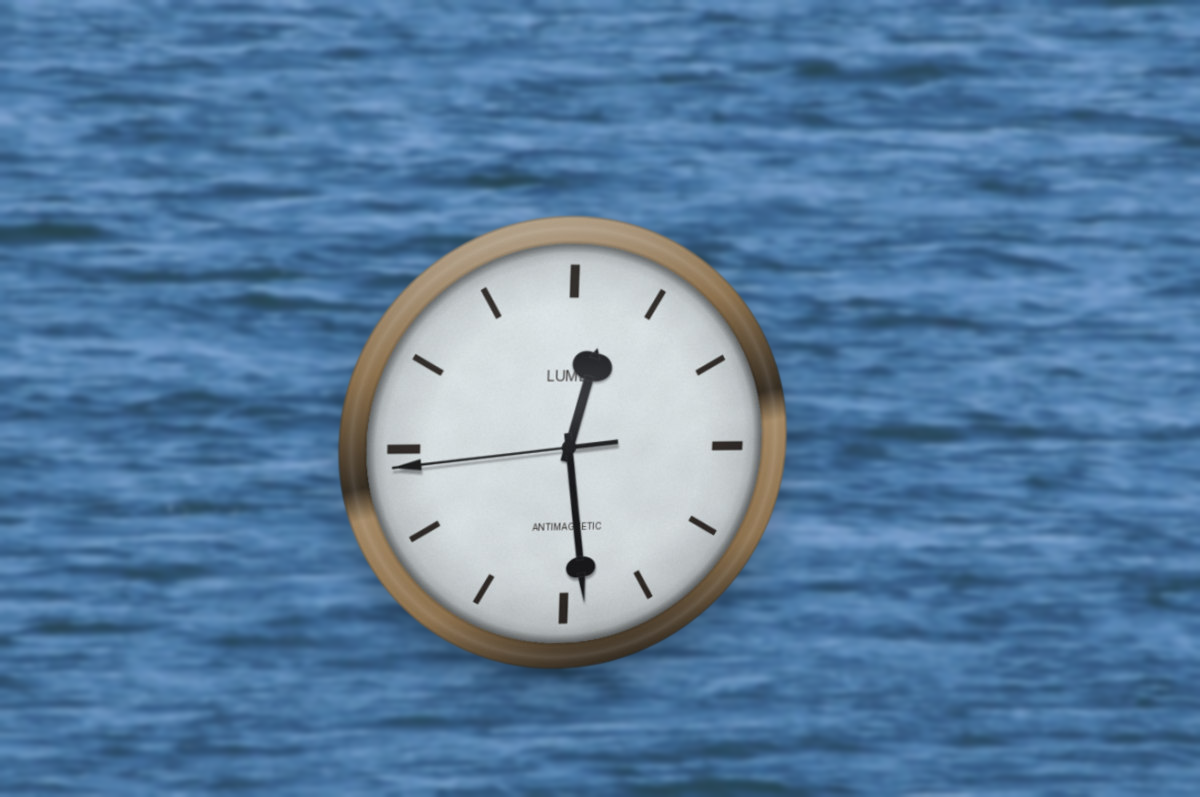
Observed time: 12:28:44
